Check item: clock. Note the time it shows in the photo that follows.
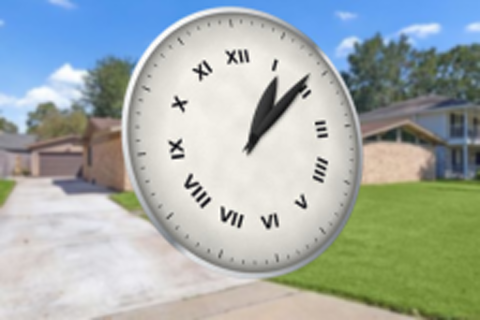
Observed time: 1:09
